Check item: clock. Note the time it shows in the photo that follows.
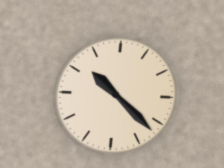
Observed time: 10:22
